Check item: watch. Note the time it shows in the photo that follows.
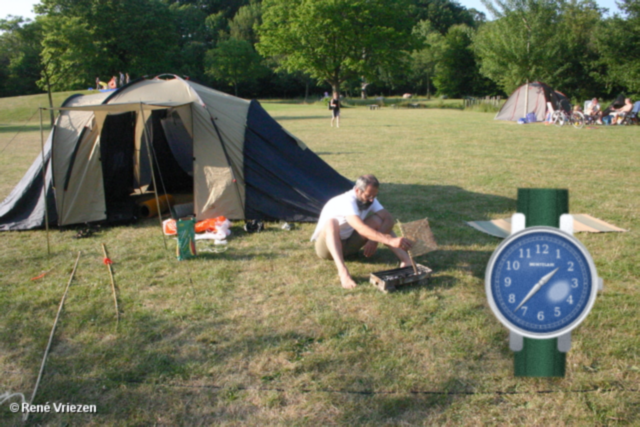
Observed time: 1:37
